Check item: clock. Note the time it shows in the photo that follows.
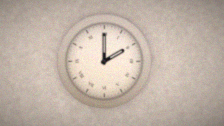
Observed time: 2:00
